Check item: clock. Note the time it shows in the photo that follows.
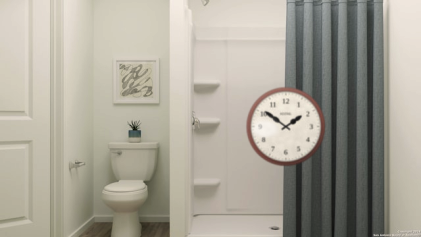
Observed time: 1:51
